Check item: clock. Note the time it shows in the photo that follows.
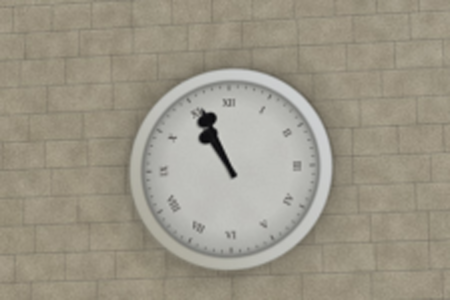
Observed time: 10:56
